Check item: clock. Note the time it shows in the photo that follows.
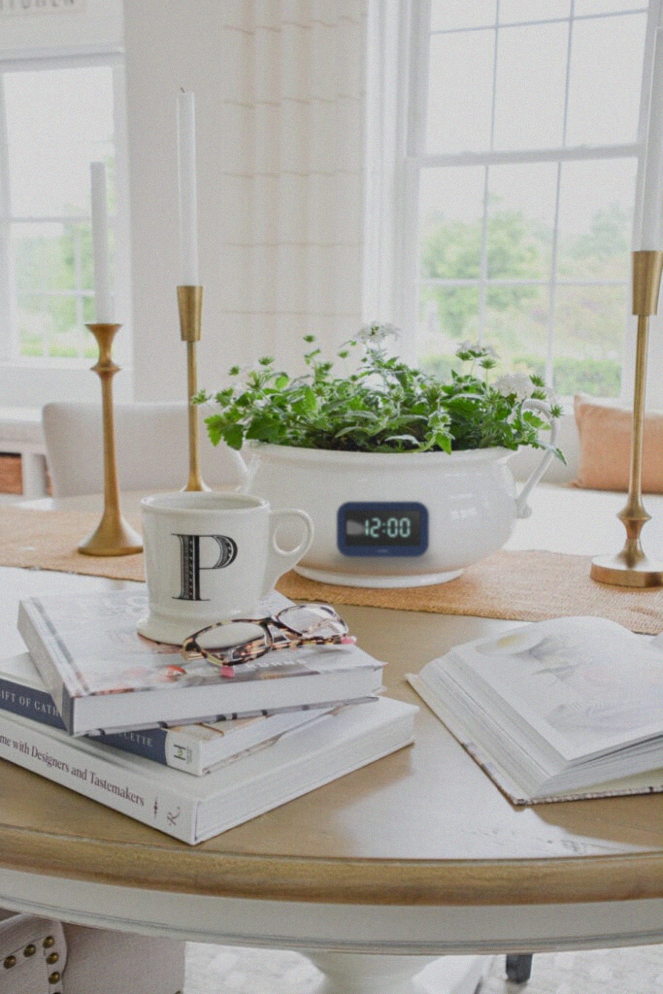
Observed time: 12:00
